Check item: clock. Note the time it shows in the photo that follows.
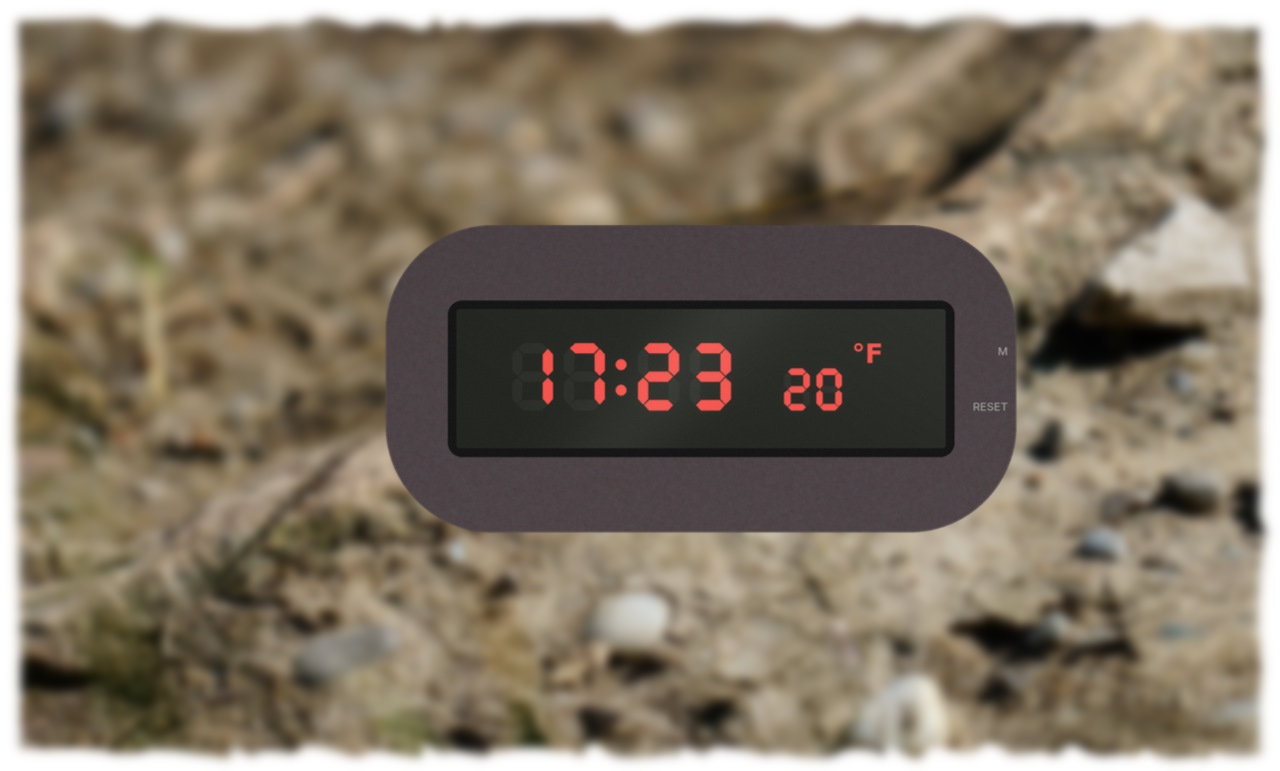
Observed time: 17:23
